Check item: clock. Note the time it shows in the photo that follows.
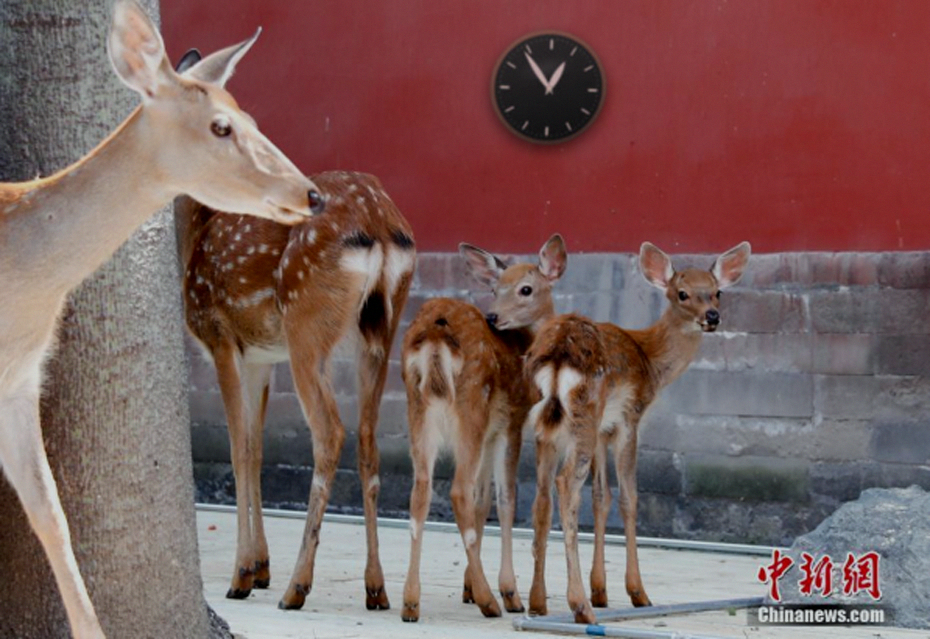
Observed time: 12:54
